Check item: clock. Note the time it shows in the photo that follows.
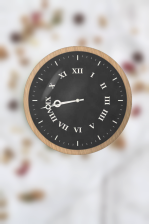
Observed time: 8:43
